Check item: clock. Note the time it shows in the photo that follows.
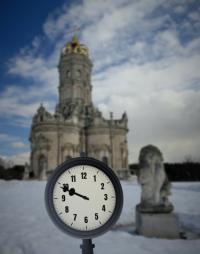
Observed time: 9:49
